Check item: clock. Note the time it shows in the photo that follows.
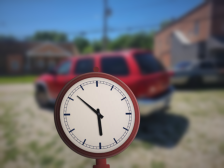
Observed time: 5:52
